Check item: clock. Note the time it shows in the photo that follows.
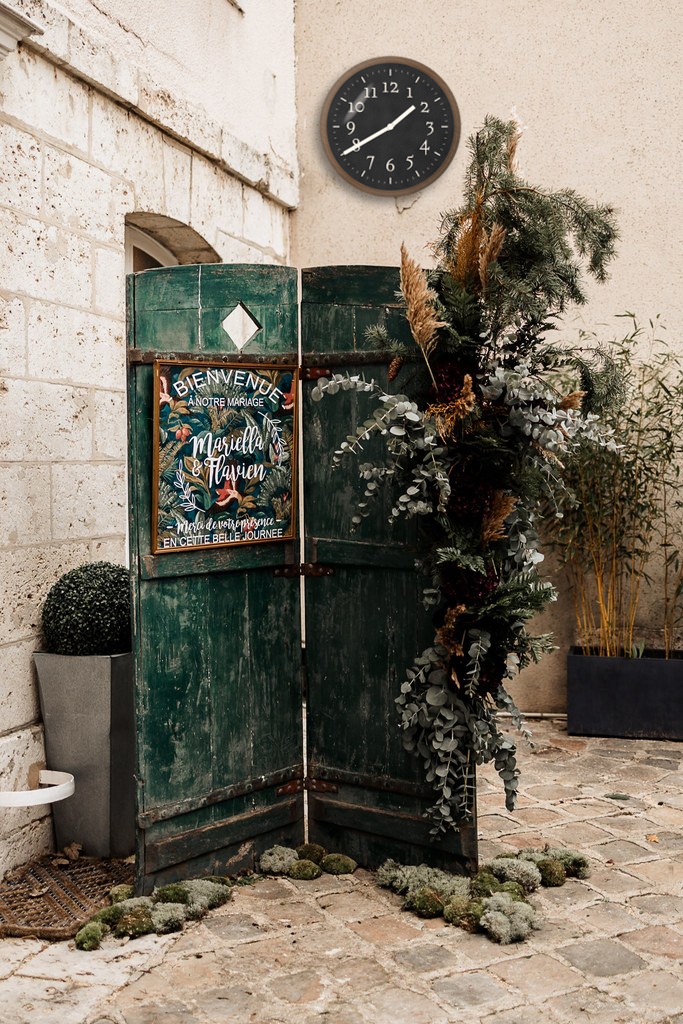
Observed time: 1:40
